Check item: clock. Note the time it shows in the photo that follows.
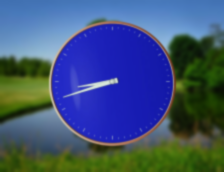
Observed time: 8:42
